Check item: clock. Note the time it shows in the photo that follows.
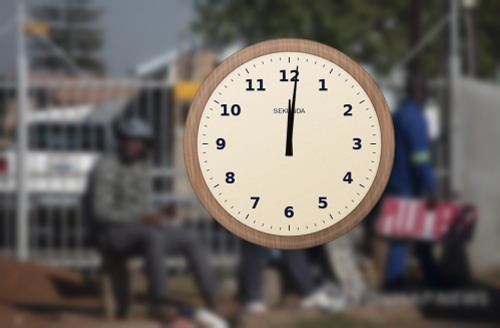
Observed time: 12:01
